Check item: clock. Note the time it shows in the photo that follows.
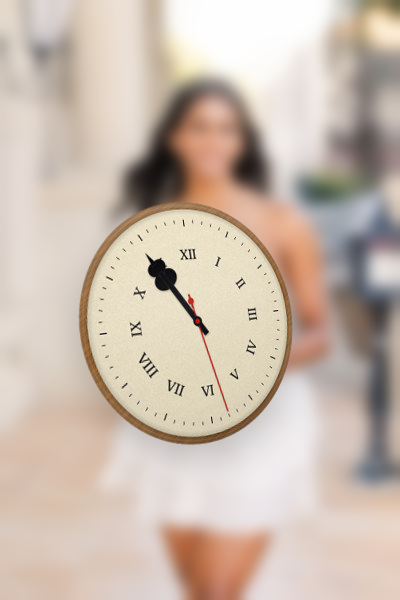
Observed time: 10:54:28
